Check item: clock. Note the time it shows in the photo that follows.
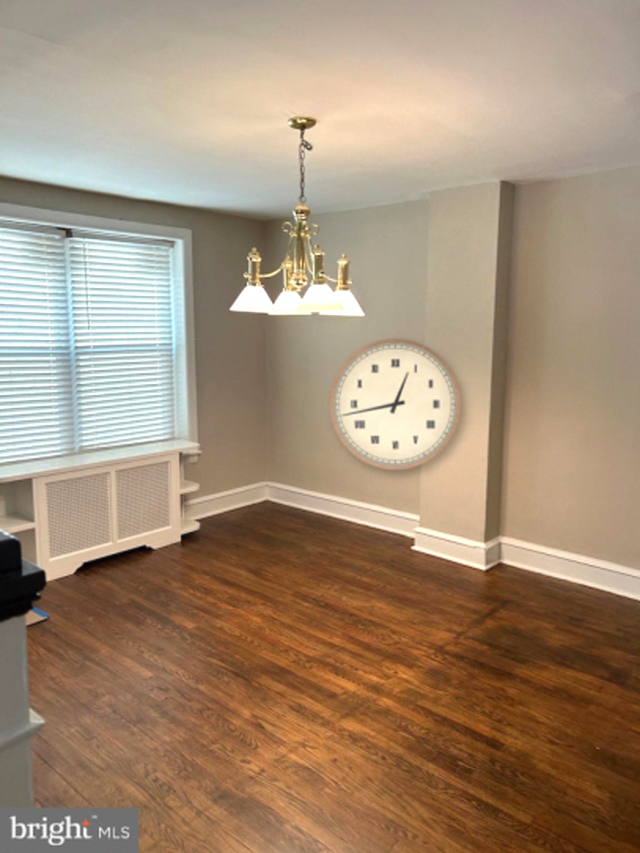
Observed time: 12:43
